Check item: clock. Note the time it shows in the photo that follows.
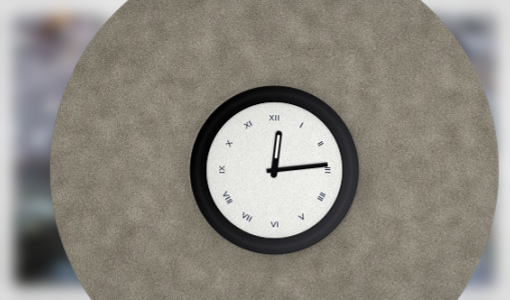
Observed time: 12:14
